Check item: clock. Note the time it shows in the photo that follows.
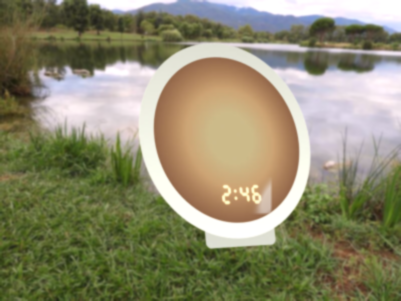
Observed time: 2:46
